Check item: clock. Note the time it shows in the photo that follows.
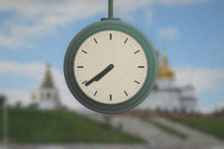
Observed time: 7:39
